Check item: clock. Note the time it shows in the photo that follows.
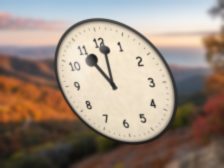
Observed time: 11:01
